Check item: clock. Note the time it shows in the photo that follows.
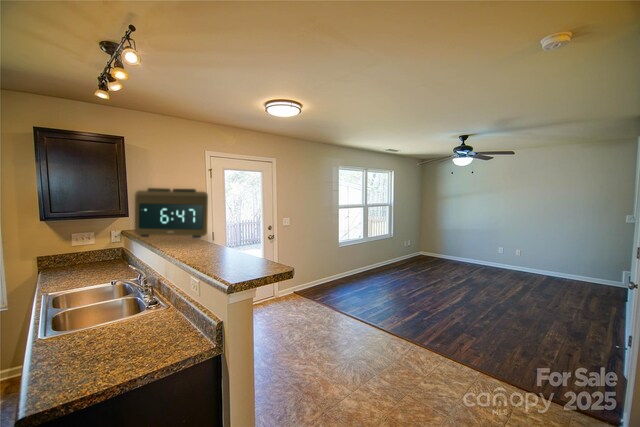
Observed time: 6:47
